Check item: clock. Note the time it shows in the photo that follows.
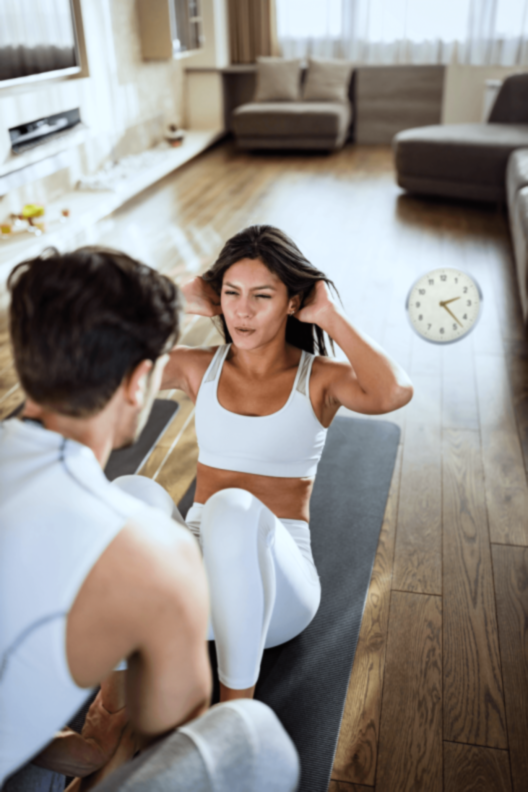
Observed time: 2:23
